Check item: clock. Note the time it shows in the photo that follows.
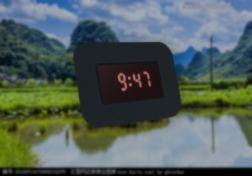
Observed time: 9:47
